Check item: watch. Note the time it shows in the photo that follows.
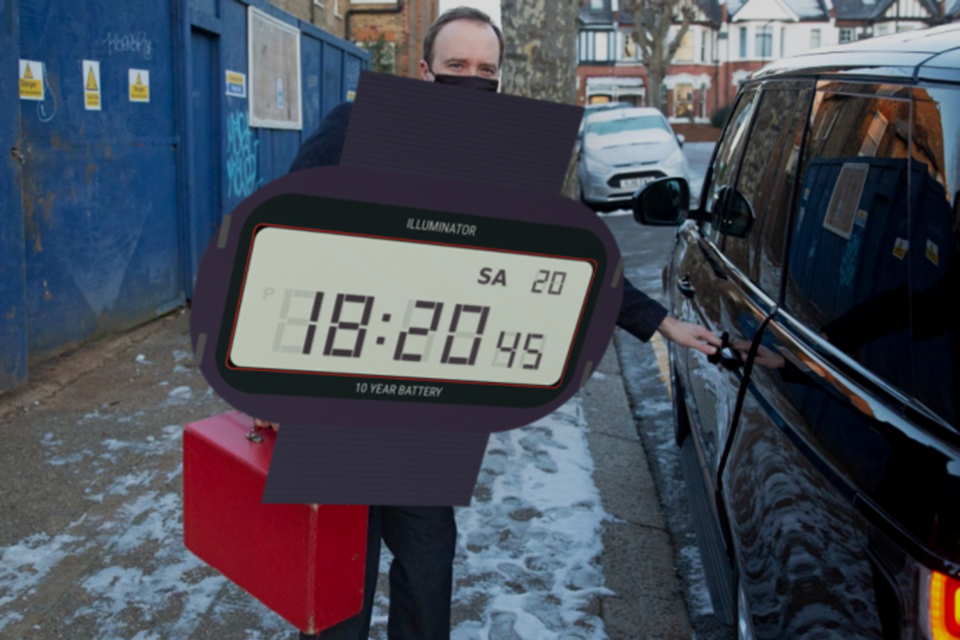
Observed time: 18:20:45
